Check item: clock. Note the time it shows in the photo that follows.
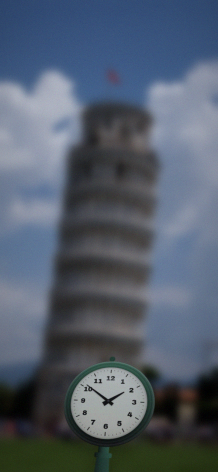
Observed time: 1:51
